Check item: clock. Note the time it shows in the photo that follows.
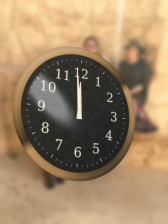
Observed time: 11:59
